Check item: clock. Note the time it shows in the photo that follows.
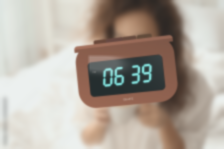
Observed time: 6:39
